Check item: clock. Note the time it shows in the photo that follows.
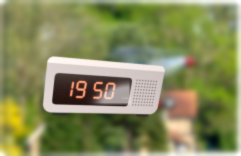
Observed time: 19:50
